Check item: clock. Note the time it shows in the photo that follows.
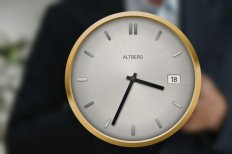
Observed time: 3:34
